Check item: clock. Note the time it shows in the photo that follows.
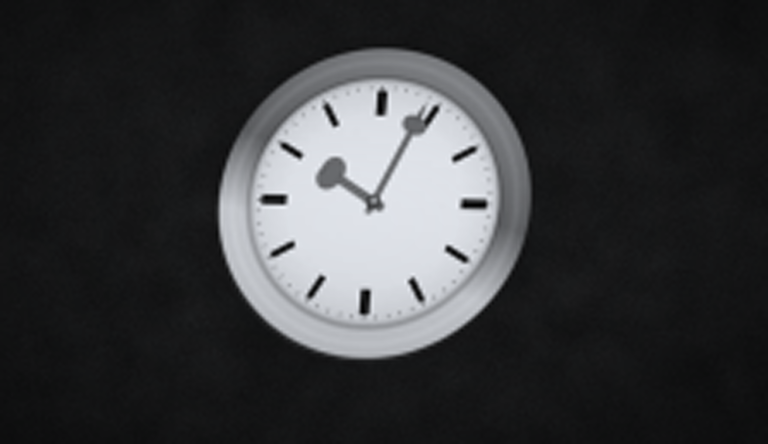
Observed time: 10:04
